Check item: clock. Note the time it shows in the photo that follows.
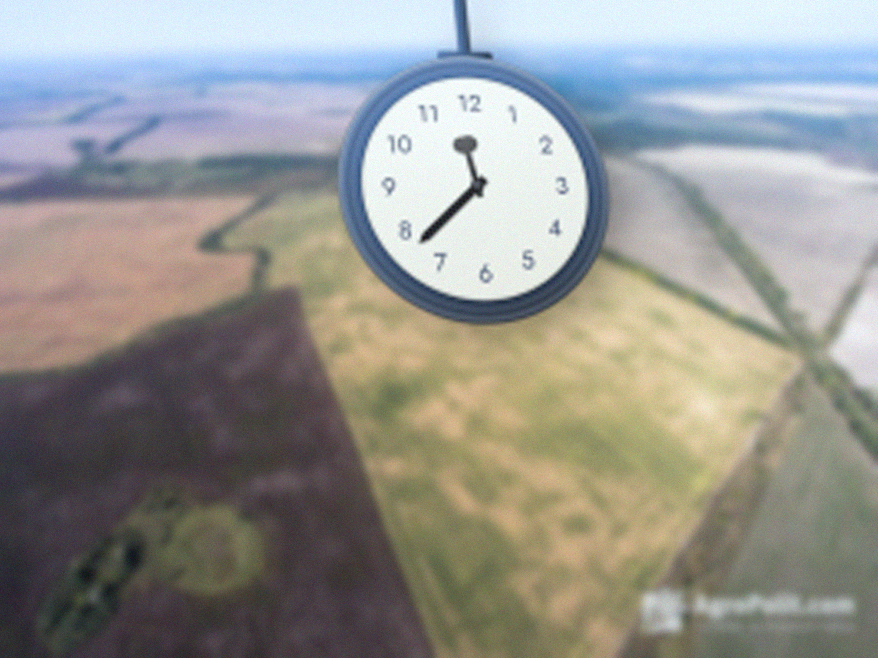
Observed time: 11:38
